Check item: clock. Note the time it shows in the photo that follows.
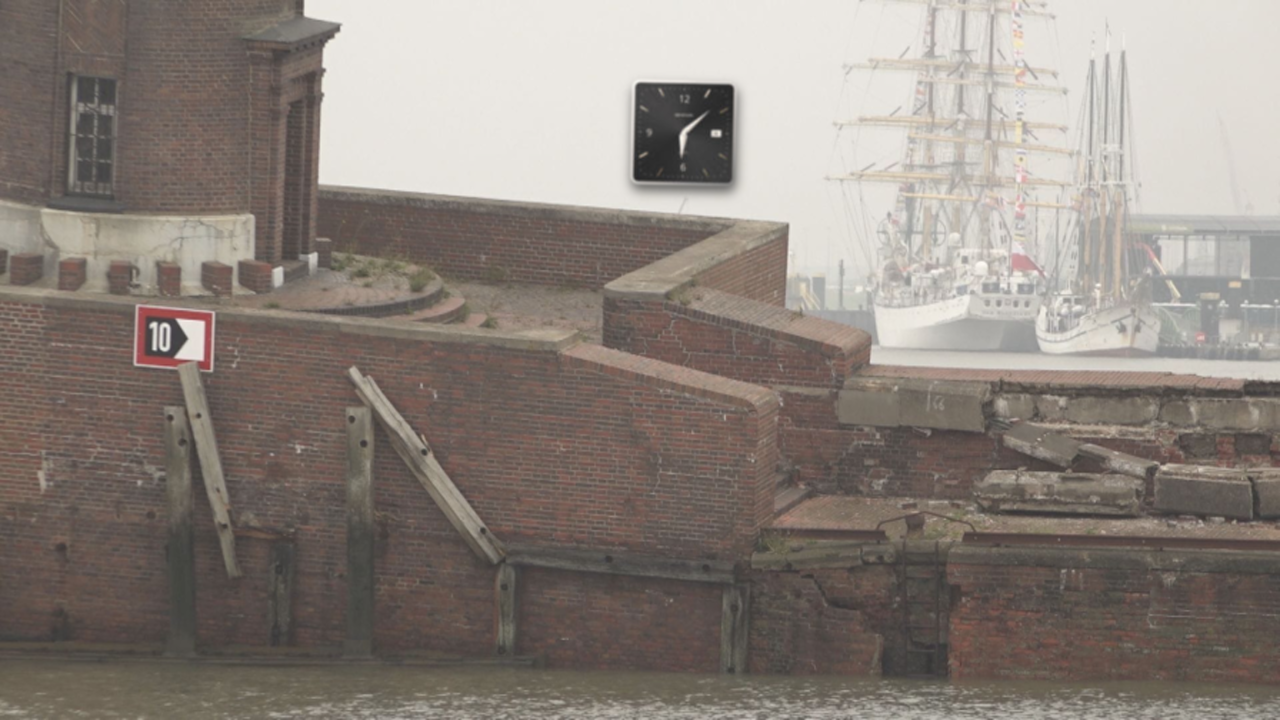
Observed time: 6:08
